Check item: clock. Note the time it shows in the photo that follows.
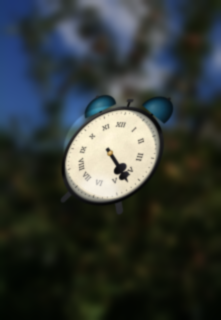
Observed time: 4:22
